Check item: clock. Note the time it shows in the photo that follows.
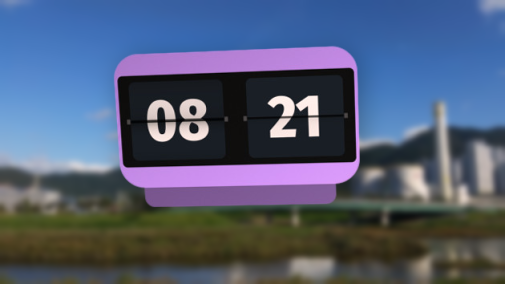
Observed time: 8:21
